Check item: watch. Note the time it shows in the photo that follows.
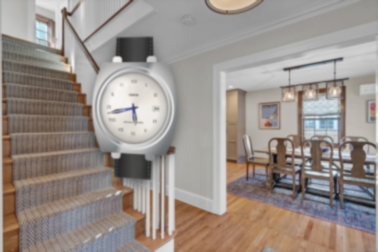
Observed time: 5:43
